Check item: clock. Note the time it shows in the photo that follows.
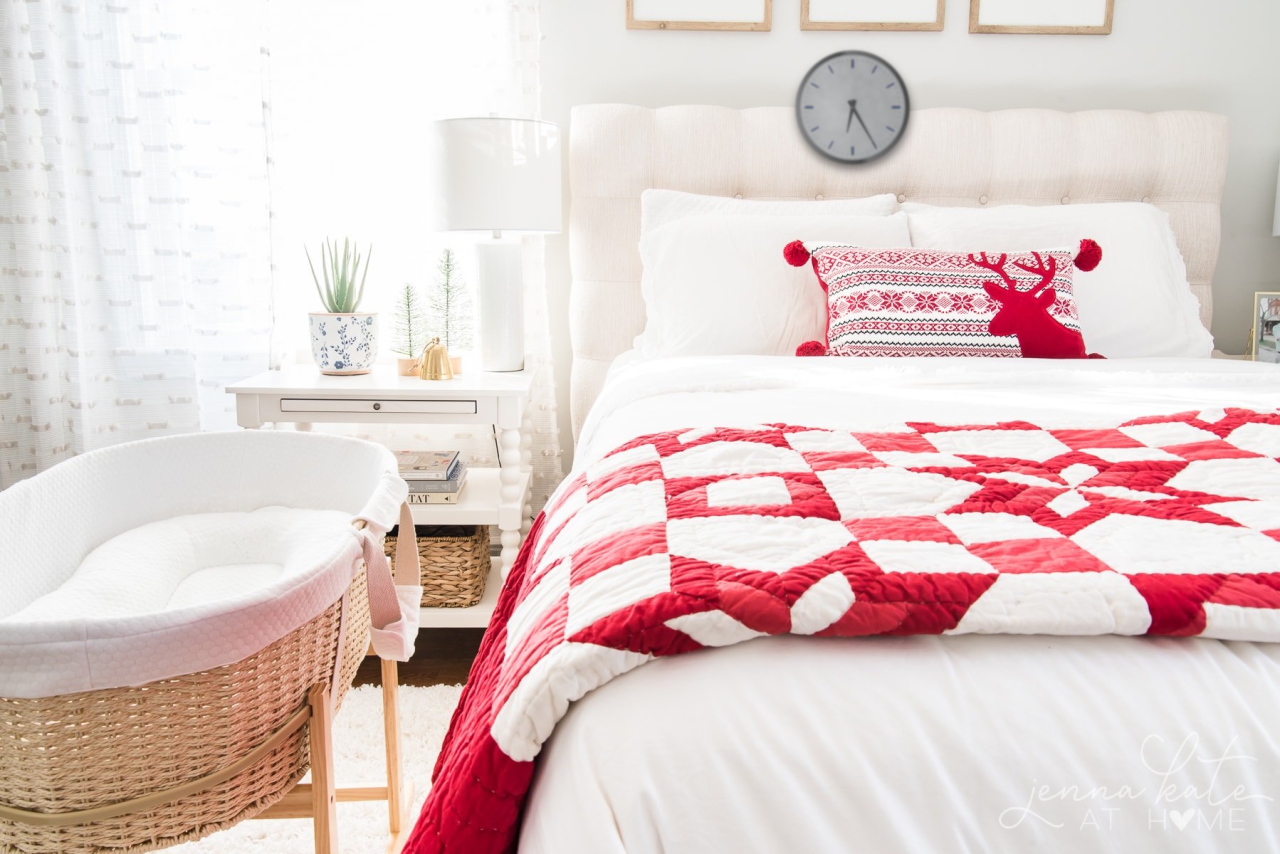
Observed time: 6:25
